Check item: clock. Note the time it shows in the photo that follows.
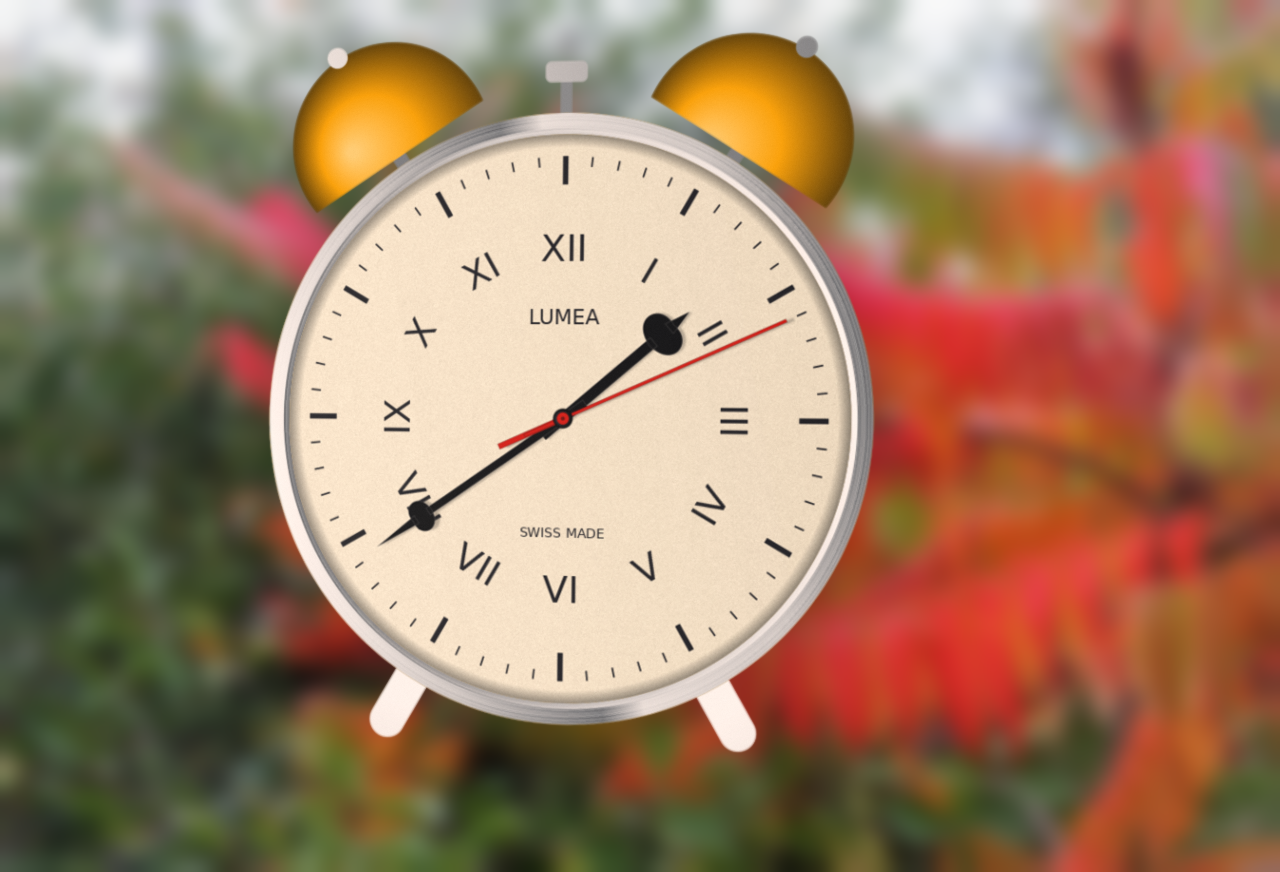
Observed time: 1:39:11
